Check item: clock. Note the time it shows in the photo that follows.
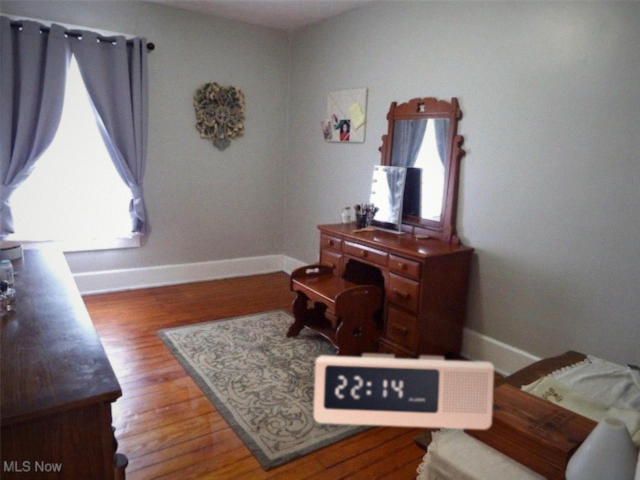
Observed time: 22:14
